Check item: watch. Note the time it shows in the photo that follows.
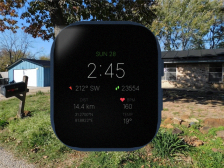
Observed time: 2:45
